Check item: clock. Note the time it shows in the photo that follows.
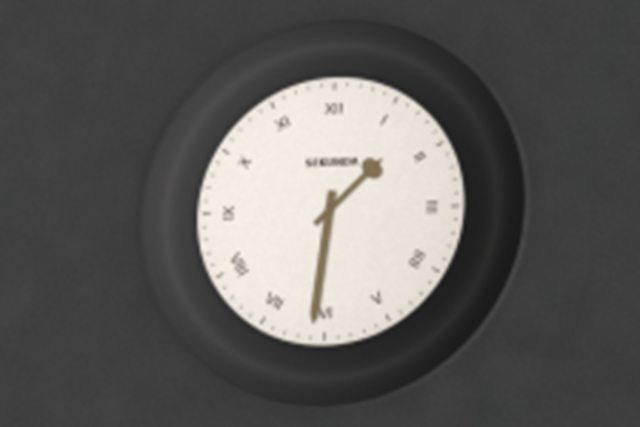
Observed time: 1:31
